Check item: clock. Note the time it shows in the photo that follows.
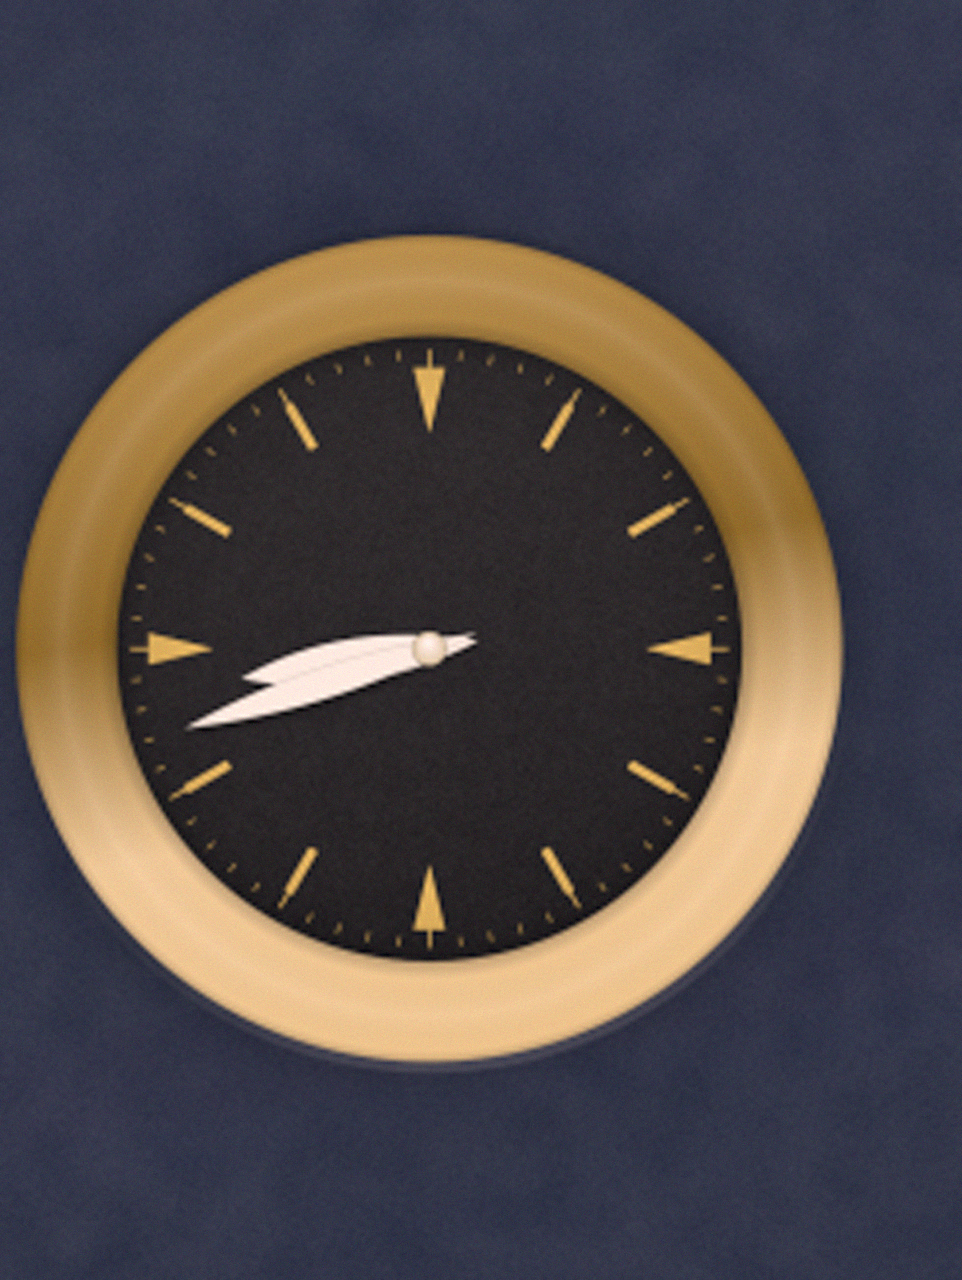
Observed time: 8:42
